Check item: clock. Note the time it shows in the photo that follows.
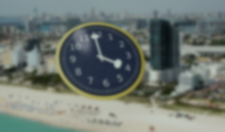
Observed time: 3:59
